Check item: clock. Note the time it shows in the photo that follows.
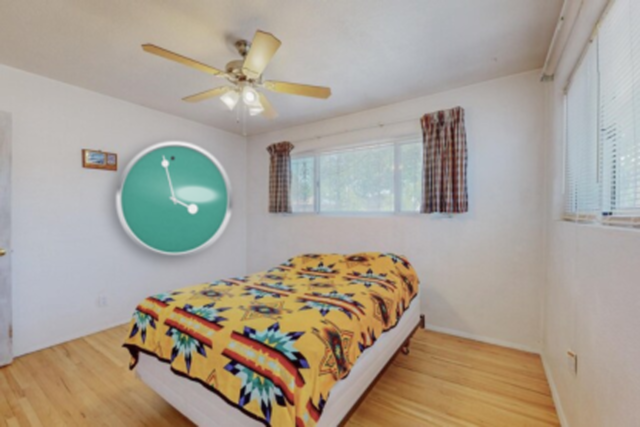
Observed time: 3:58
